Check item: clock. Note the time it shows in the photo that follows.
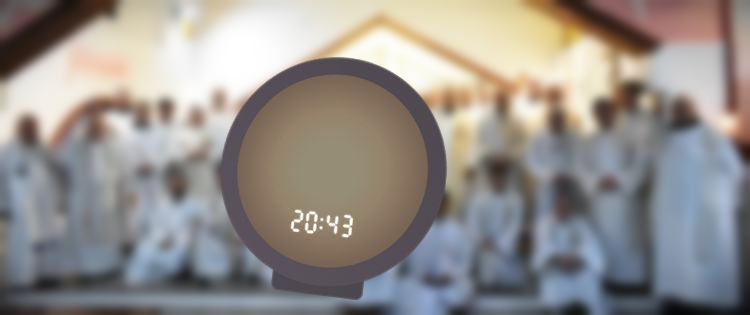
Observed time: 20:43
